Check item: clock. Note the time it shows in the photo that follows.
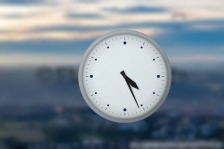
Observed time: 4:26
